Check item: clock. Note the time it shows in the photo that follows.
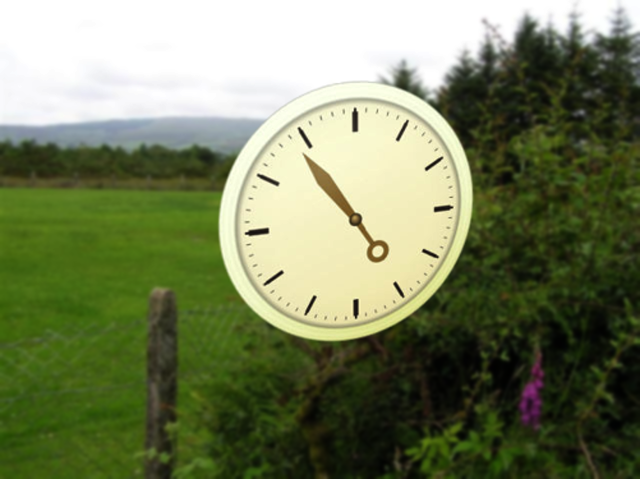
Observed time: 4:54
